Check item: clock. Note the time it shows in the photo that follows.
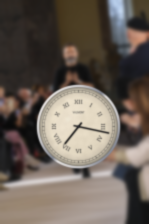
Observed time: 7:17
